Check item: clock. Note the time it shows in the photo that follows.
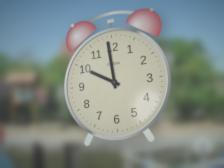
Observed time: 9:59
